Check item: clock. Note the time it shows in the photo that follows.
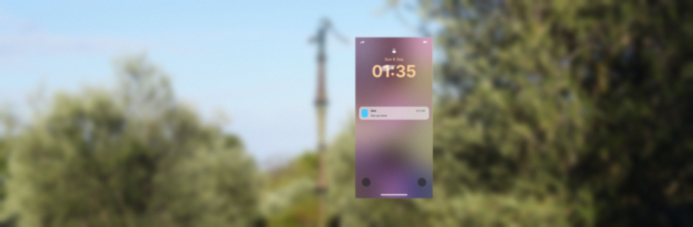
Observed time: 1:35
